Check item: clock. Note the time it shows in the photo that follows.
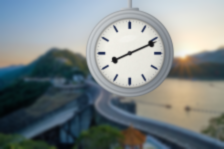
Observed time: 8:11
